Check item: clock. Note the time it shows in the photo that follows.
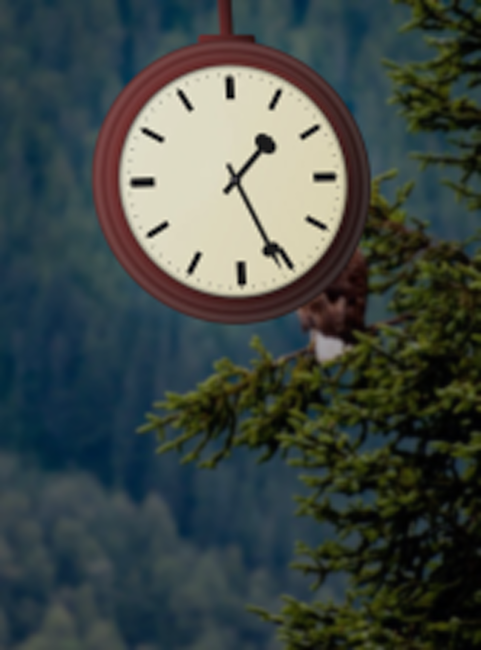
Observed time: 1:26
